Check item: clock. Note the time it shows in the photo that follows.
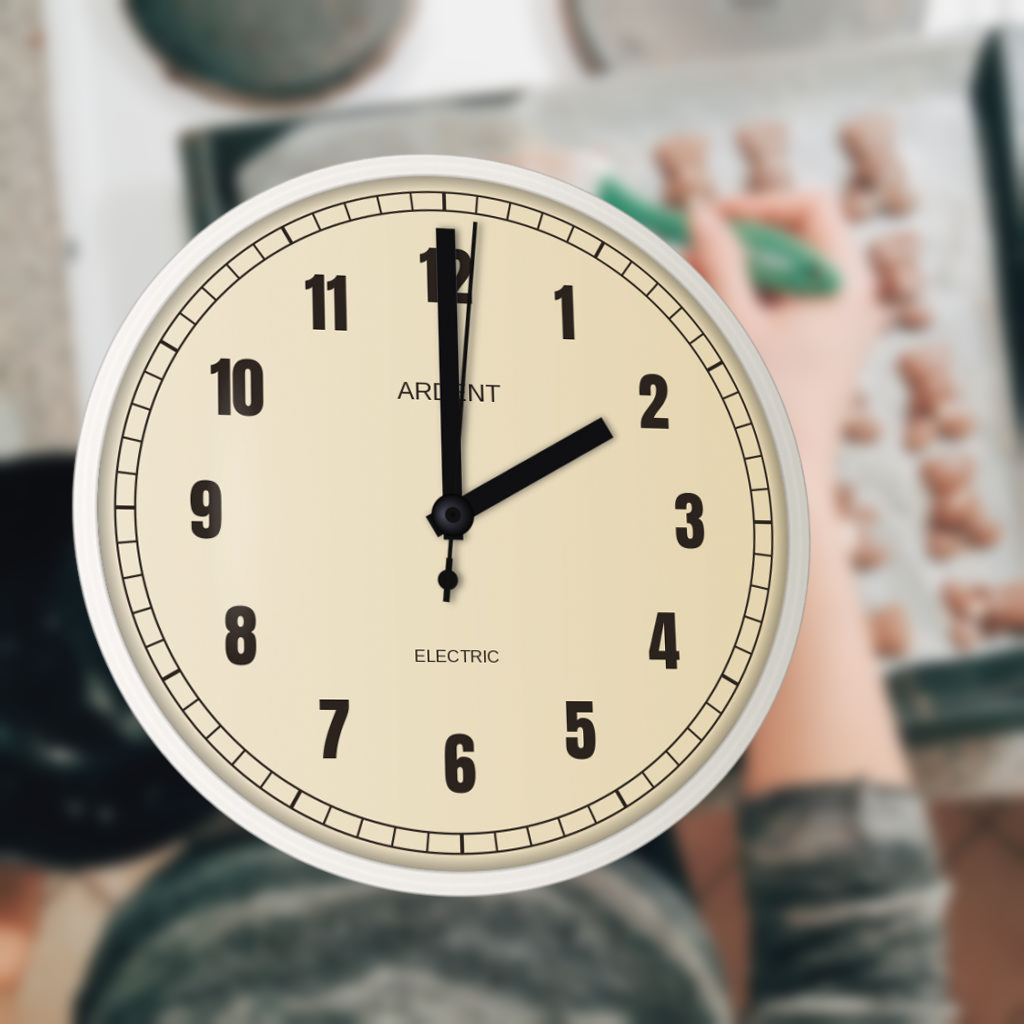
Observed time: 2:00:01
